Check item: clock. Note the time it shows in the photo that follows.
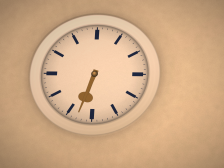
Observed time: 6:33
